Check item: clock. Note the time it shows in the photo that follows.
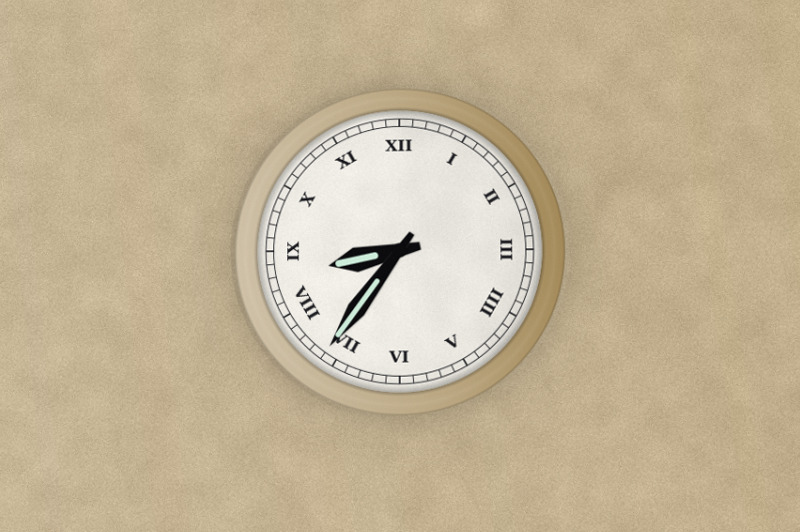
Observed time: 8:36
